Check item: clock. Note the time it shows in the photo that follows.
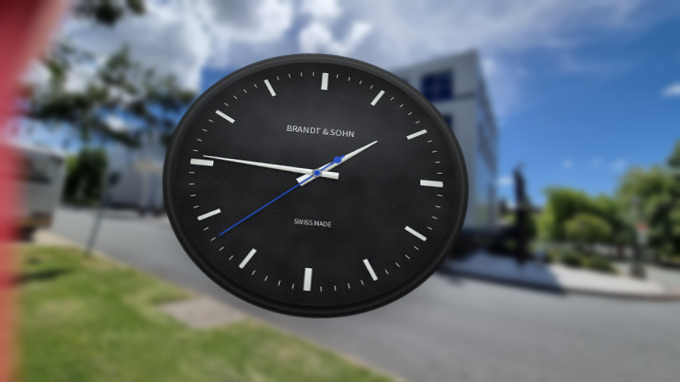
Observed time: 1:45:38
